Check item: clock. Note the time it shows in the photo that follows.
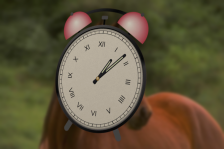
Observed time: 1:08
